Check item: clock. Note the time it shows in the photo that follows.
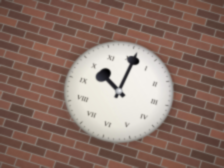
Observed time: 10:01
